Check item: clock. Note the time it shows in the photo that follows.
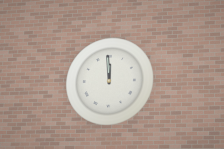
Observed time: 11:59
